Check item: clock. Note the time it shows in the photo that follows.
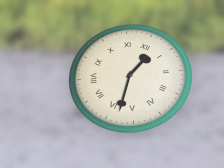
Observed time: 12:28
